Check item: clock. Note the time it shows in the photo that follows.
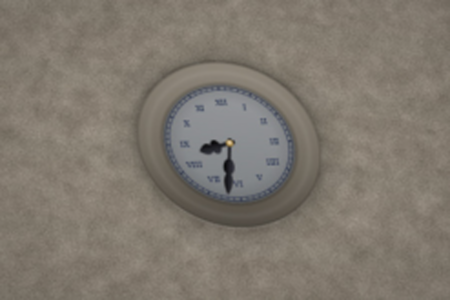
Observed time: 8:32
